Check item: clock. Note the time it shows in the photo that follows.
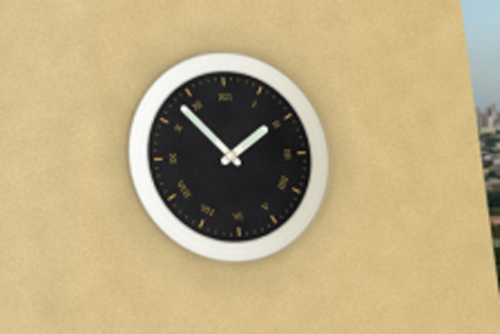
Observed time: 1:53
